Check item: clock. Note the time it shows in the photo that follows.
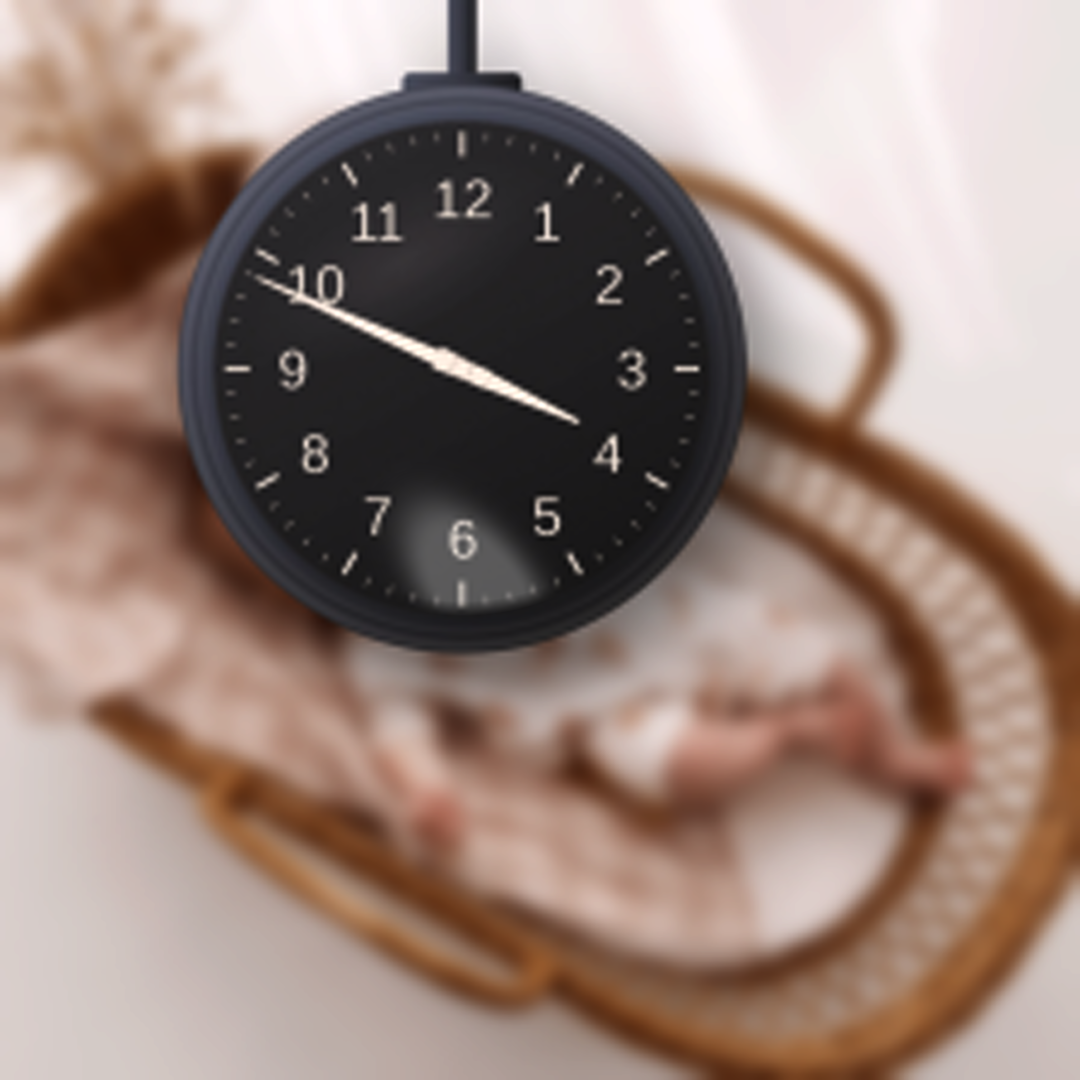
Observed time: 3:49
